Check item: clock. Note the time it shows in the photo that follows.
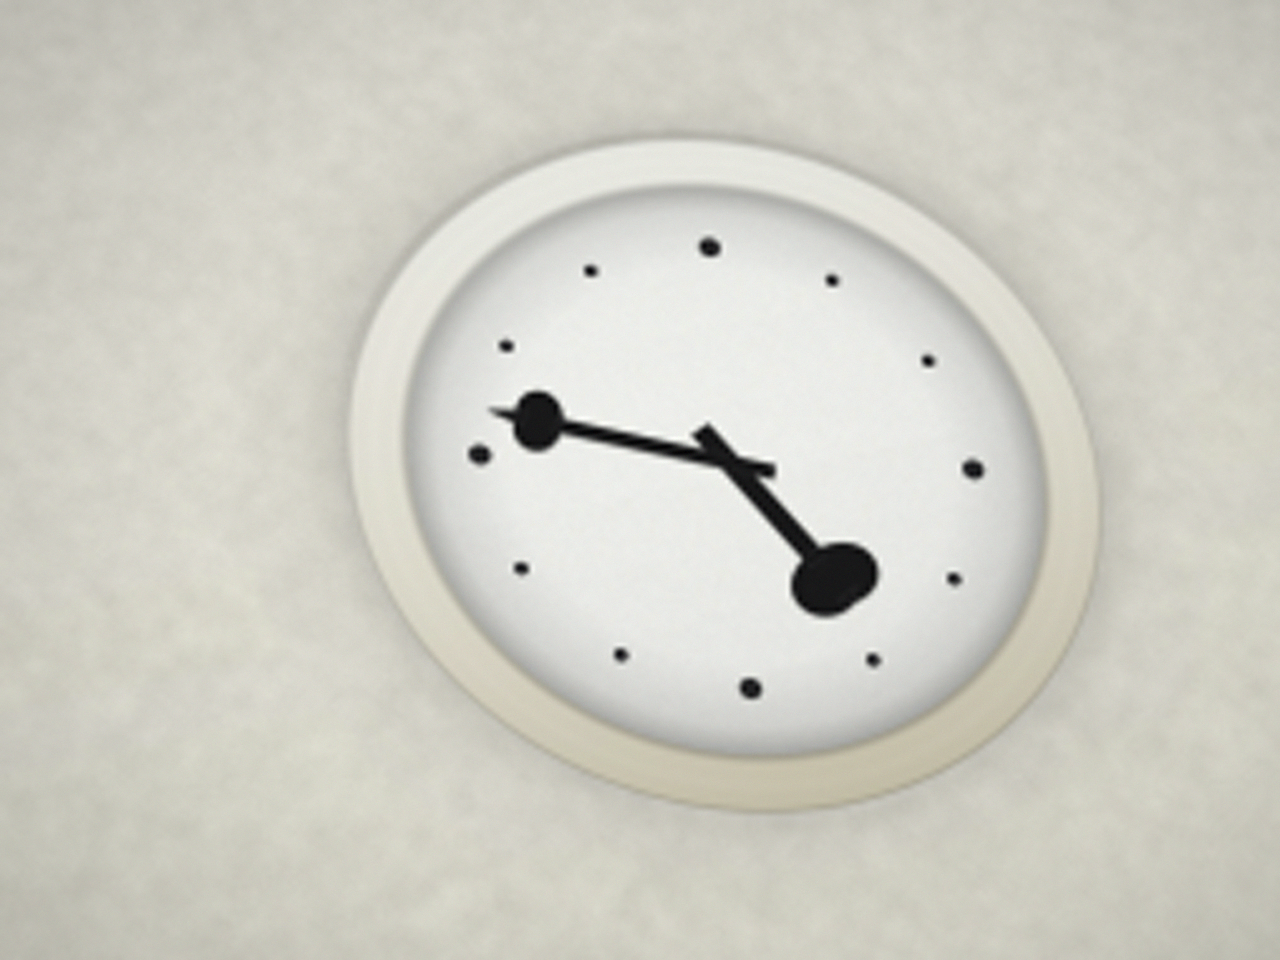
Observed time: 4:47
